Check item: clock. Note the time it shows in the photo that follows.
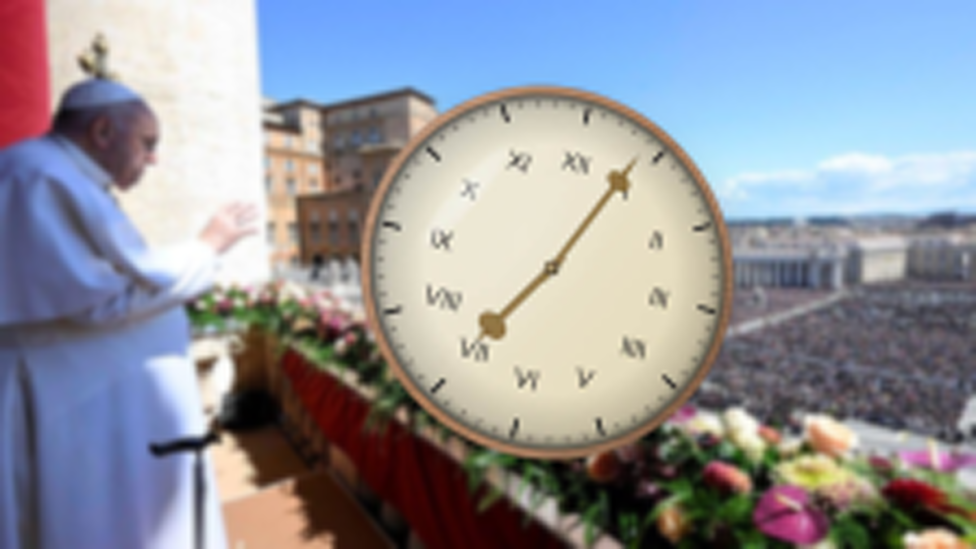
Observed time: 7:04
